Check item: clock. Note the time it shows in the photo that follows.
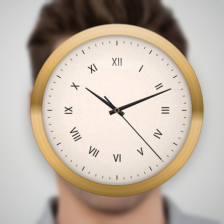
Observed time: 10:11:23
